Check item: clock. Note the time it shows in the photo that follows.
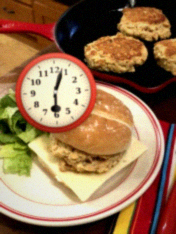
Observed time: 6:03
